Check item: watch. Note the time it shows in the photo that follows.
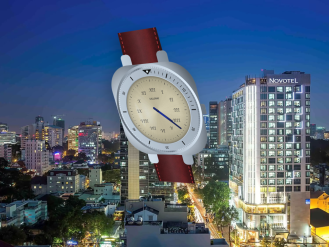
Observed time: 4:22
